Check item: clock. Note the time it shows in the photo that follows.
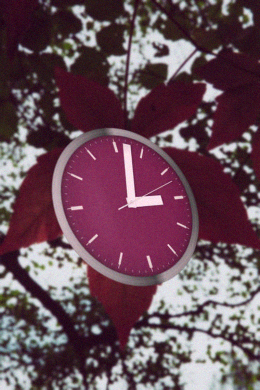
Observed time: 3:02:12
